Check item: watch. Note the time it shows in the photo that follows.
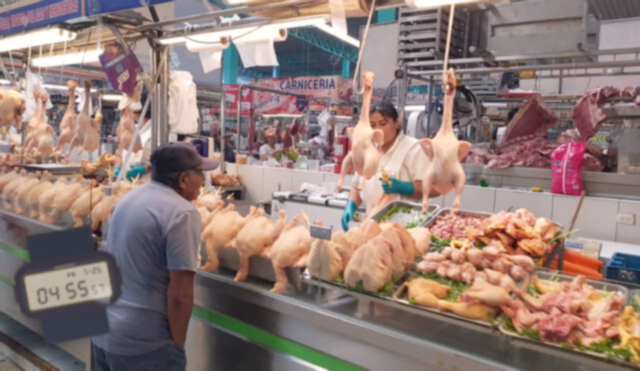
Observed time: 4:55
